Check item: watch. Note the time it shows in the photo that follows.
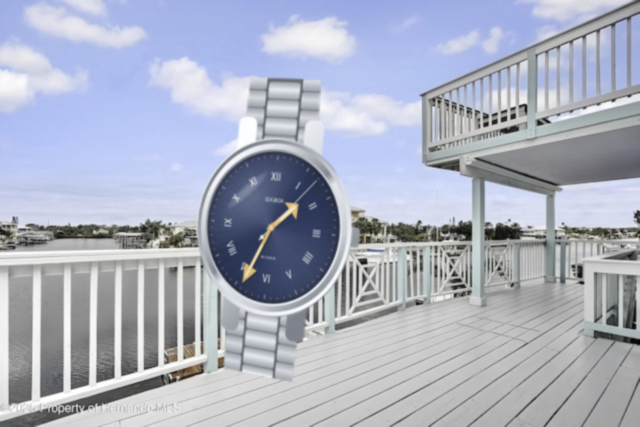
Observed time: 1:34:07
